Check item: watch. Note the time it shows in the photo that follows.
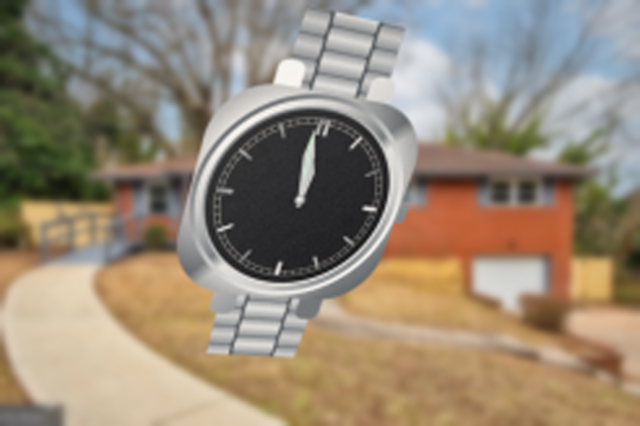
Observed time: 11:59
